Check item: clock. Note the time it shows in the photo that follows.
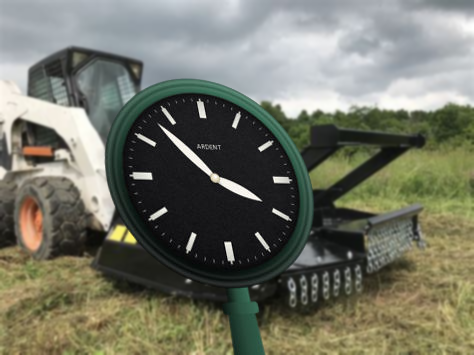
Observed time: 3:53
